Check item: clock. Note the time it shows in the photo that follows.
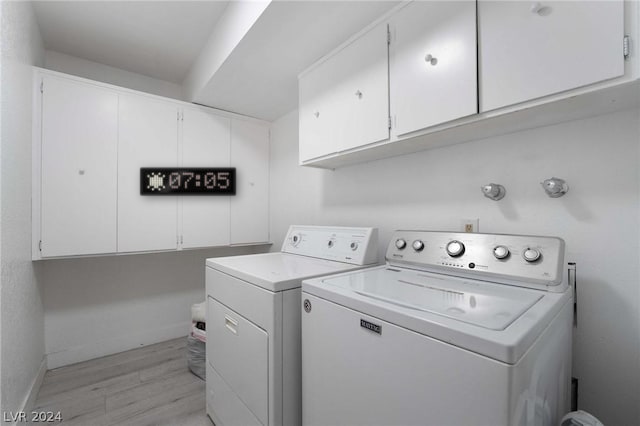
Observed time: 7:05
